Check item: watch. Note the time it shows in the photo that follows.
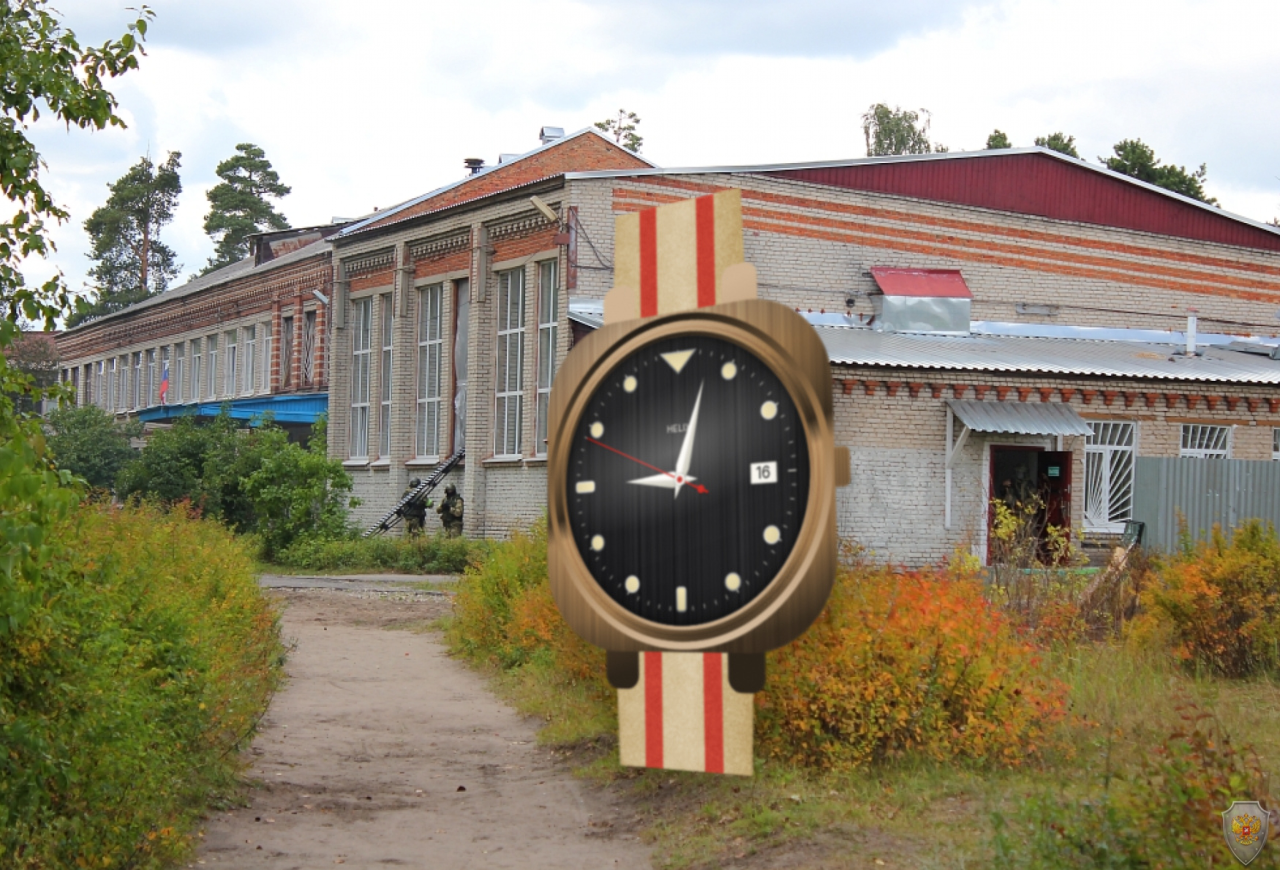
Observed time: 9:02:49
